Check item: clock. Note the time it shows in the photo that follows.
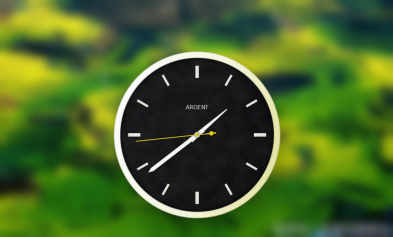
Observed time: 1:38:44
